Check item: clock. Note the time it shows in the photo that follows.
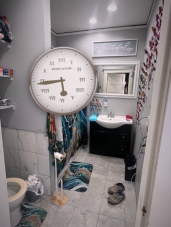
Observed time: 5:44
